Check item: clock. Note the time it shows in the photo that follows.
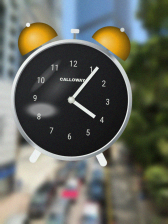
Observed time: 4:06
